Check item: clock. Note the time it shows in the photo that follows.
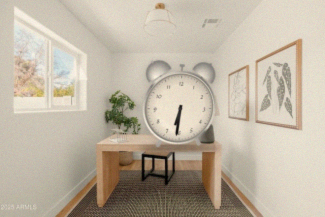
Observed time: 6:31
